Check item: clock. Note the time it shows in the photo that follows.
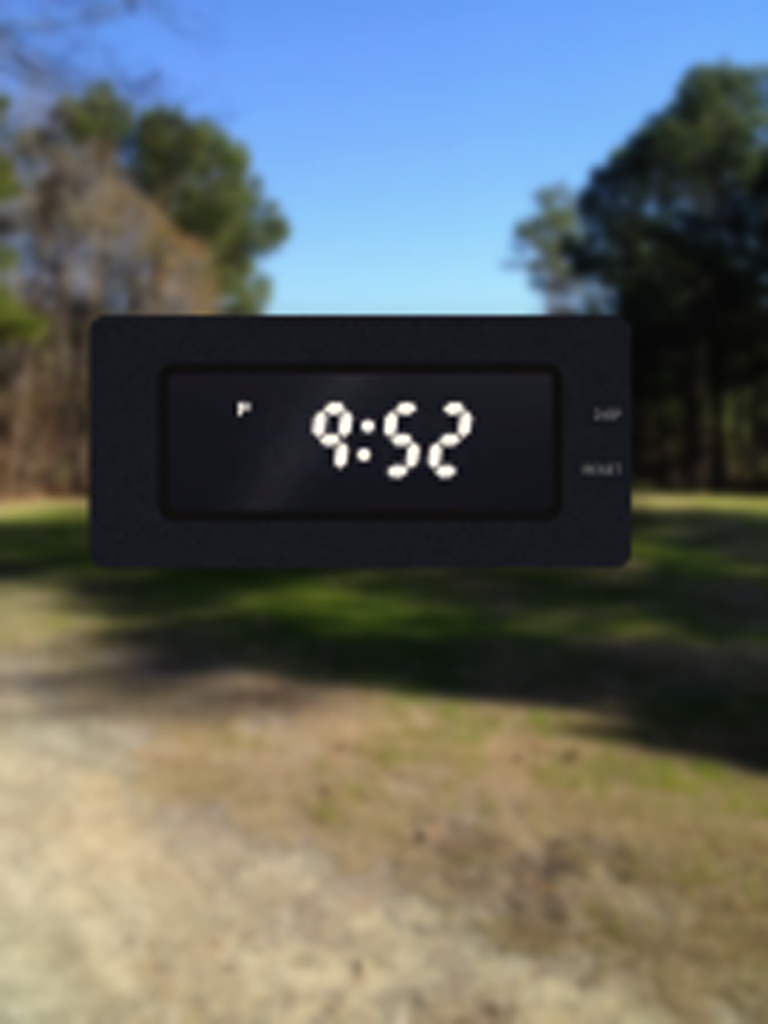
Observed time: 9:52
